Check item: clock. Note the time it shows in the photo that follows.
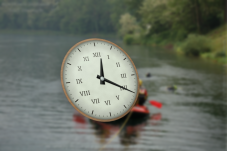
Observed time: 12:20
